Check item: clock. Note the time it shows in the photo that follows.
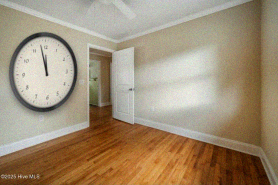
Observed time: 11:58
